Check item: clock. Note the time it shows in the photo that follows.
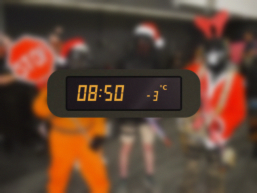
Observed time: 8:50
